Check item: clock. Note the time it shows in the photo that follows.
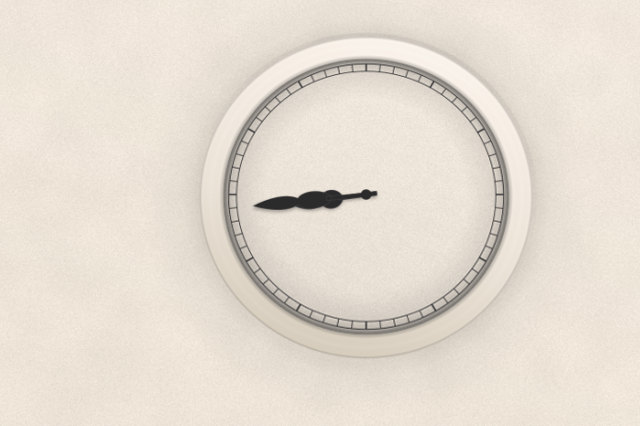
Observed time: 8:44
